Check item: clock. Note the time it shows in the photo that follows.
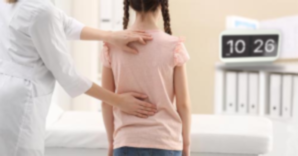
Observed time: 10:26
